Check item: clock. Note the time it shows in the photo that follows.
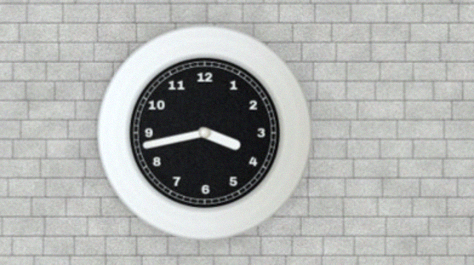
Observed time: 3:43
